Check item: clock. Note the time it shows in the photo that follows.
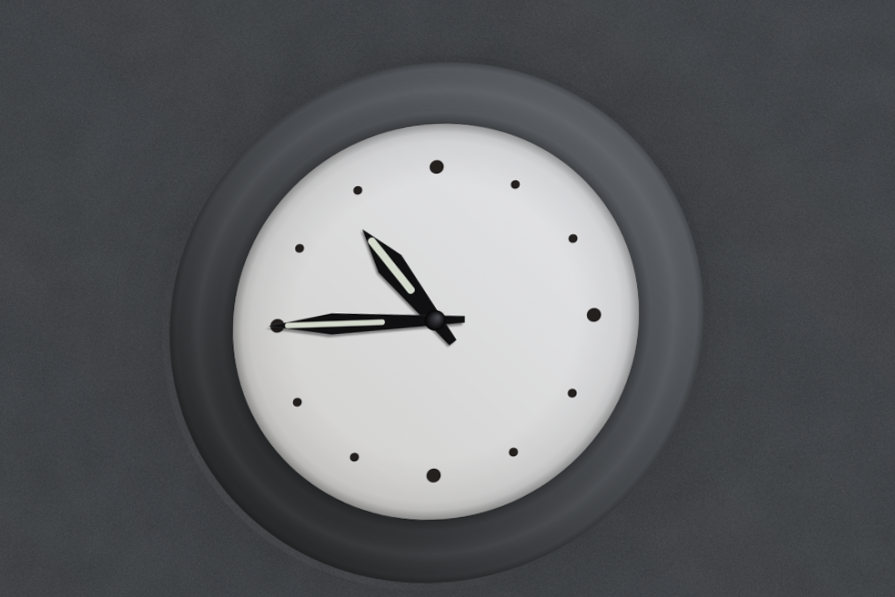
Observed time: 10:45
